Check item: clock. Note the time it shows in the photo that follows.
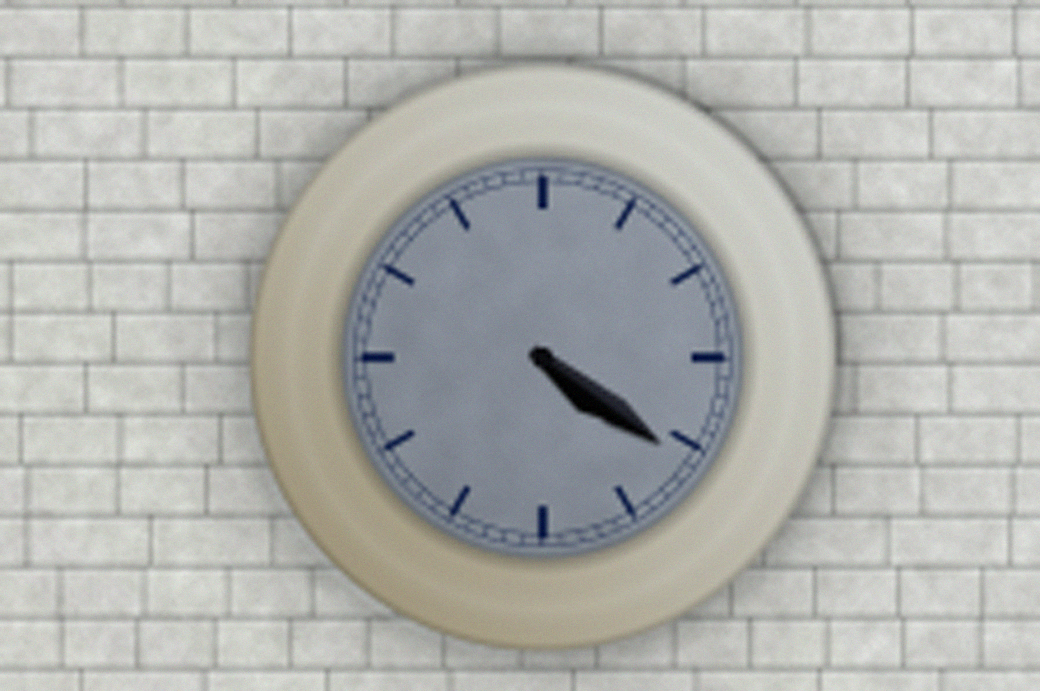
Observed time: 4:21
